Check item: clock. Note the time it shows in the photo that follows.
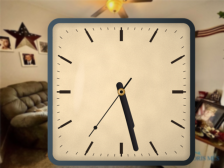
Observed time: 5:27:36
